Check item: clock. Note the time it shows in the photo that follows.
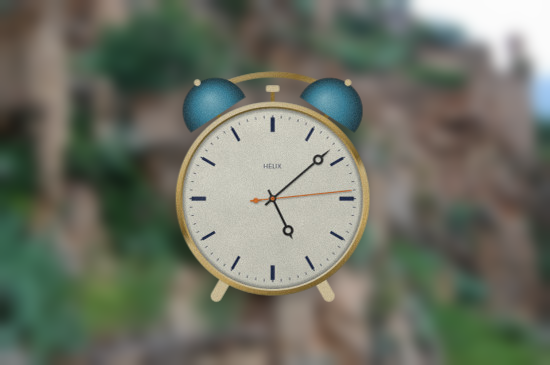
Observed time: 5:08:14
